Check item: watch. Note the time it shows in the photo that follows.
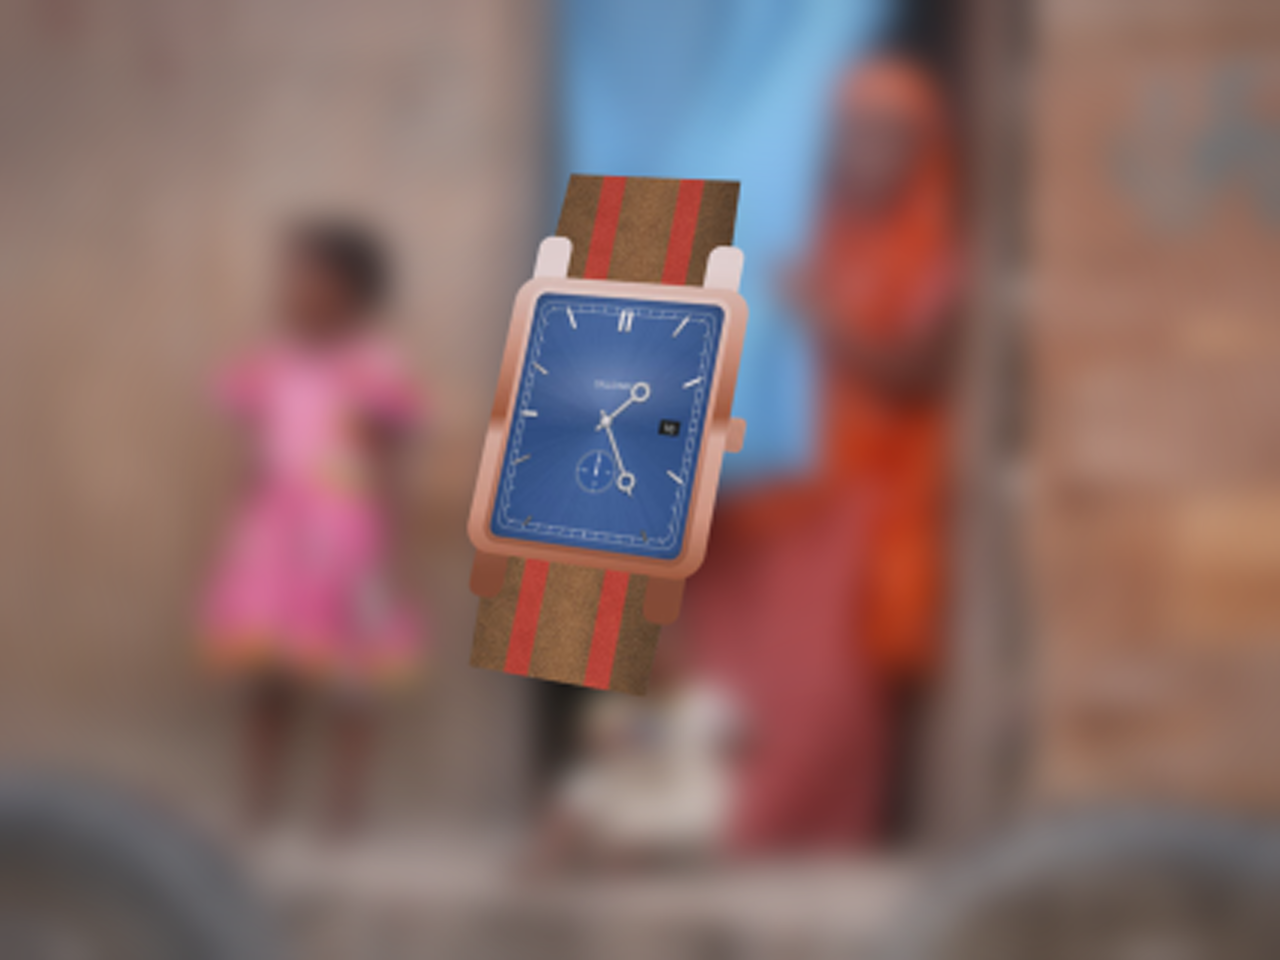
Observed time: 1:25
